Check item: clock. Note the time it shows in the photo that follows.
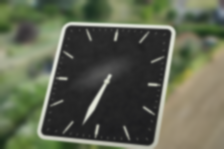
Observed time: 6:33
